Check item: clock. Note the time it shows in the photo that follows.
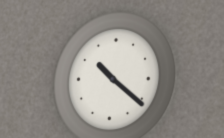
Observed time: 10:21
